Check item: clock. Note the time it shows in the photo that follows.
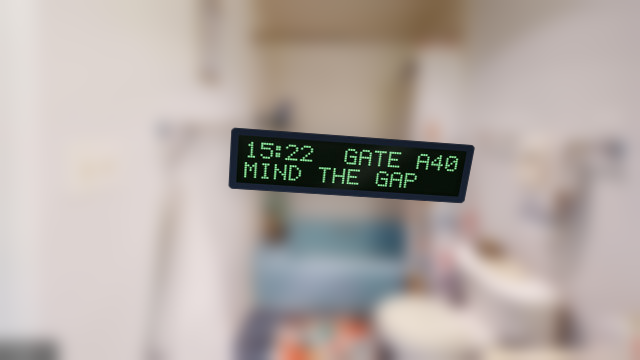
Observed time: 15:22
